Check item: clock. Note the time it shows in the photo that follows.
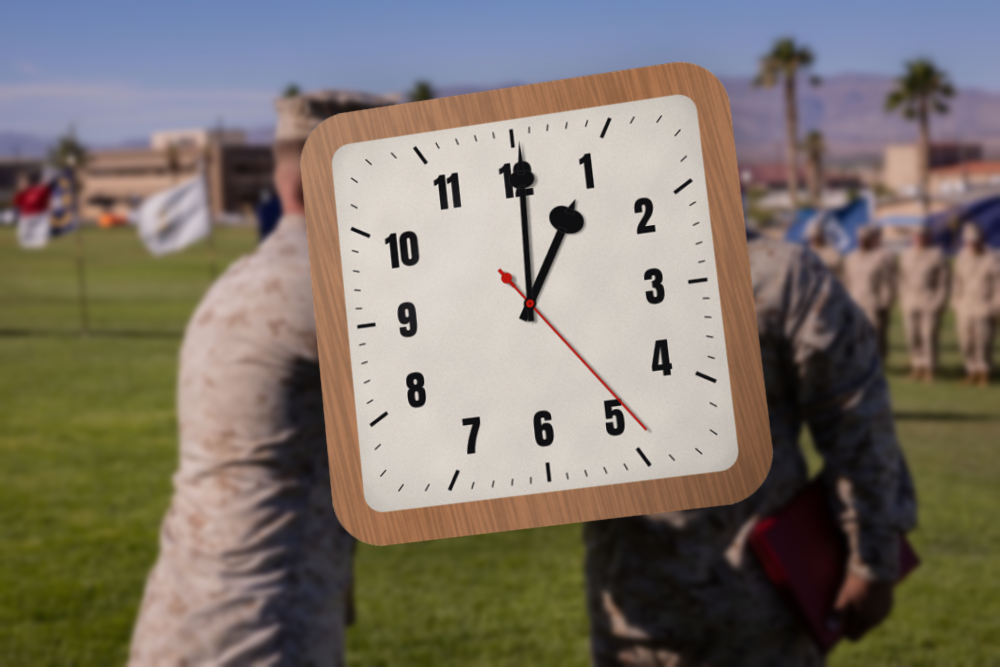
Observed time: 1:00:24
